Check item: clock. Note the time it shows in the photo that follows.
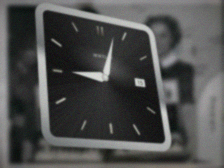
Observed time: 9:03
